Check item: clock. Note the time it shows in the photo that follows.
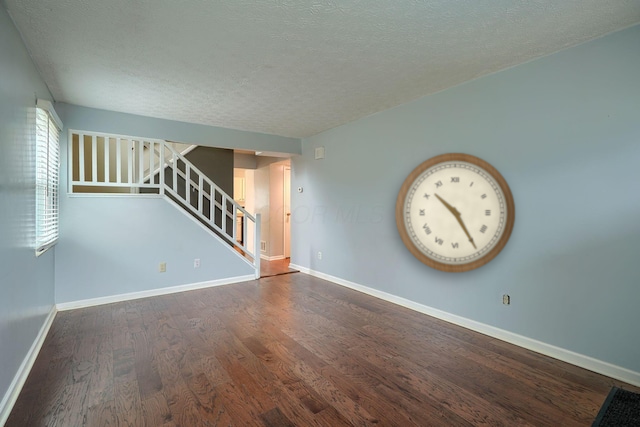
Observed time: 10:25
